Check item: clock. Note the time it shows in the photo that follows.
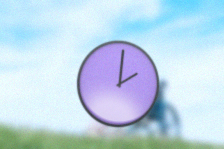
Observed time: 2:01
